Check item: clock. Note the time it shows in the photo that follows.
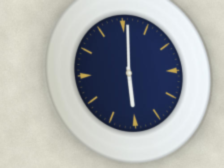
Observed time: 6:01
